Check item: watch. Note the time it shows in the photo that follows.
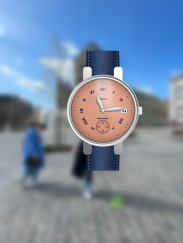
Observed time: 11:14
